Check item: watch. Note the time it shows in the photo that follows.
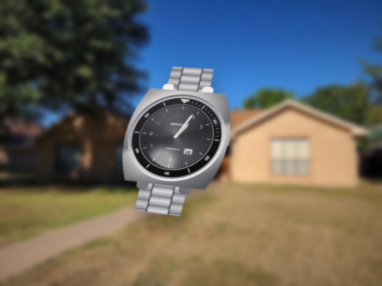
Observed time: 1:04
